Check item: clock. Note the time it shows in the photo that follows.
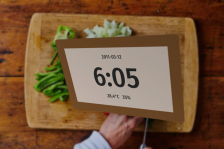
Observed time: 6:05
